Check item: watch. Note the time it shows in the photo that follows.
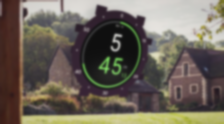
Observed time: 5:45
